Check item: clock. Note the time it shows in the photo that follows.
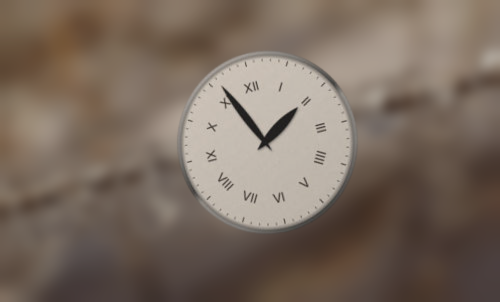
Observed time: 1:56
